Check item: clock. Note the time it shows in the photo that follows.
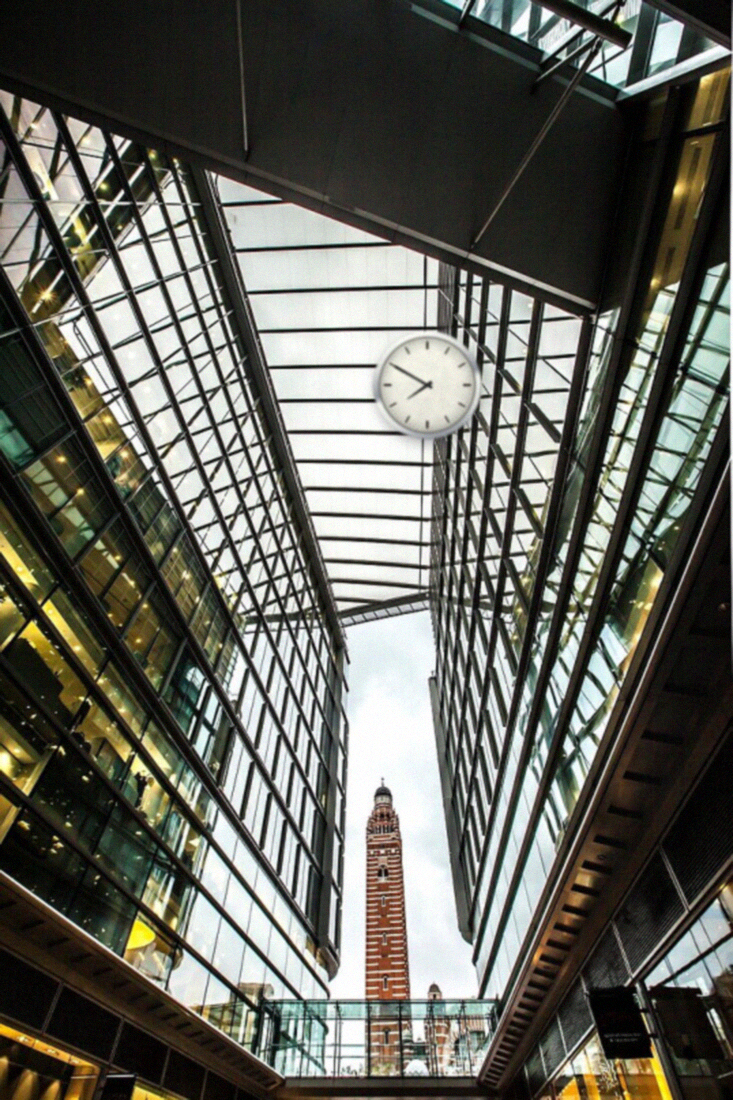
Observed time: 7:50
